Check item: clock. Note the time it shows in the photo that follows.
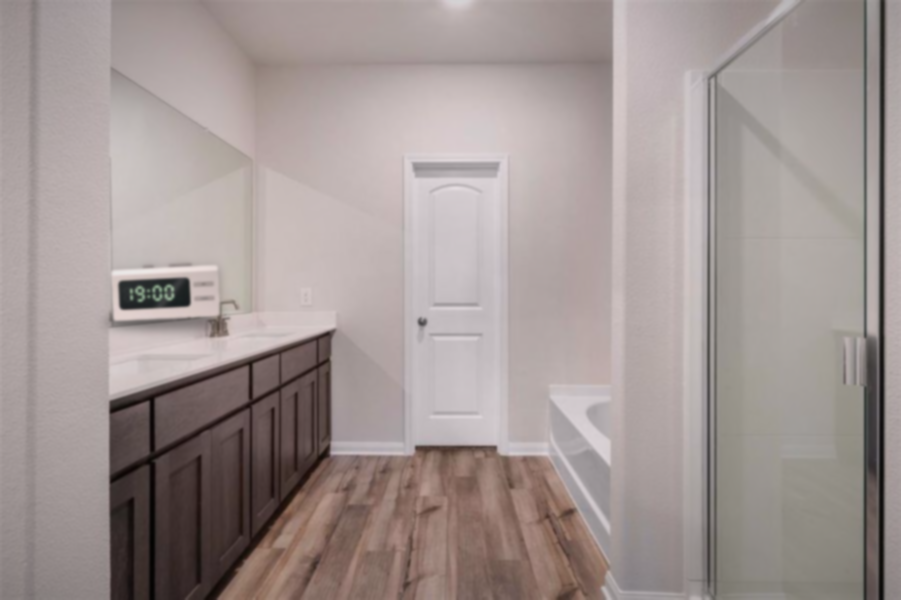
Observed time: 19:00
